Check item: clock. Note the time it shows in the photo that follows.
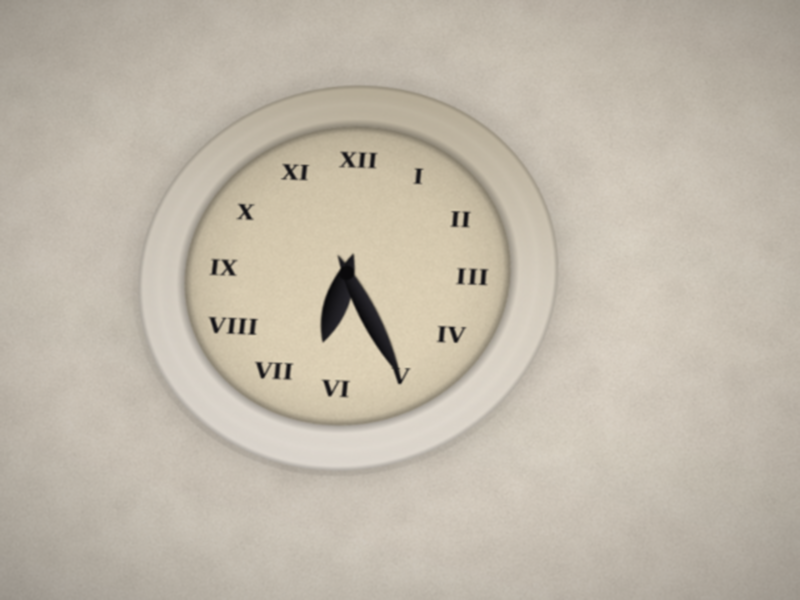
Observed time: 6:25
